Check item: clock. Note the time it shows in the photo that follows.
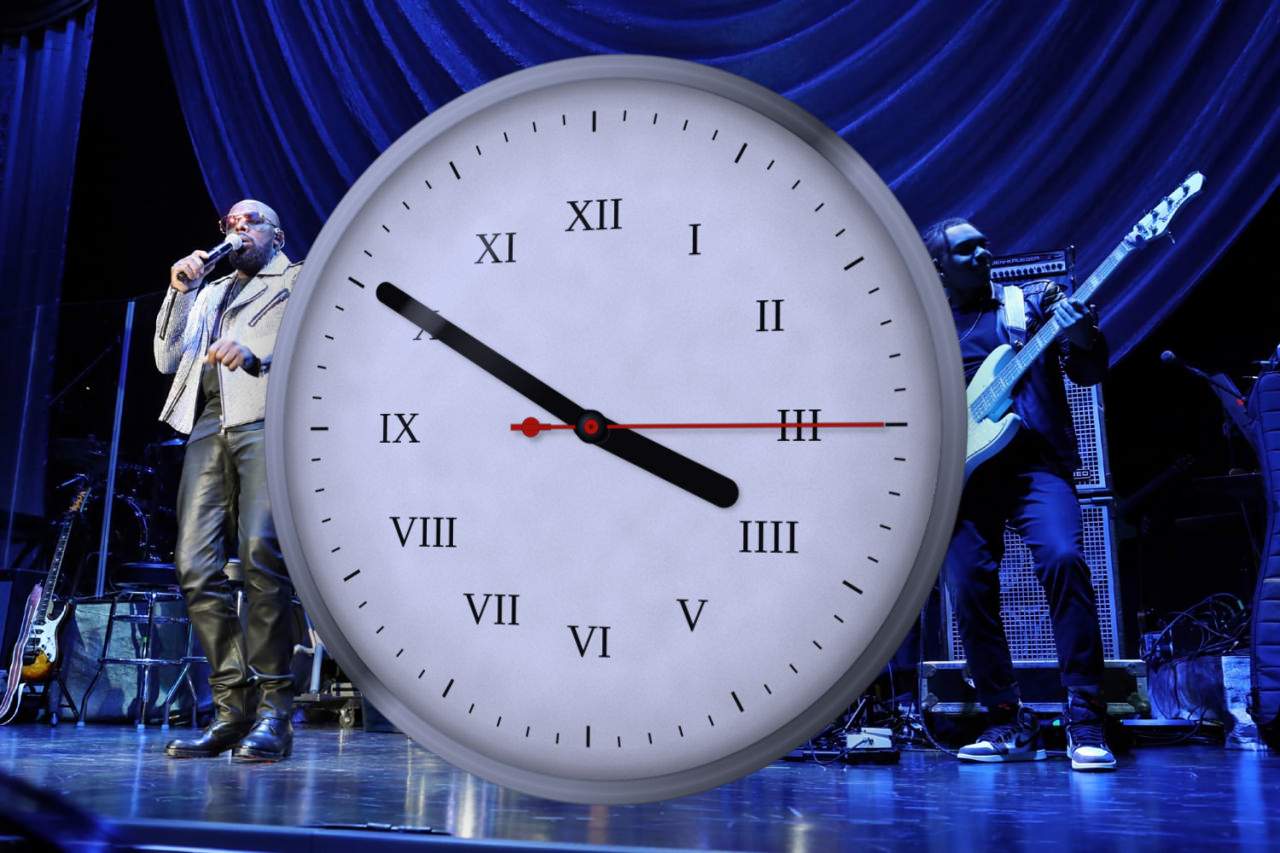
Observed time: 3:50:15
